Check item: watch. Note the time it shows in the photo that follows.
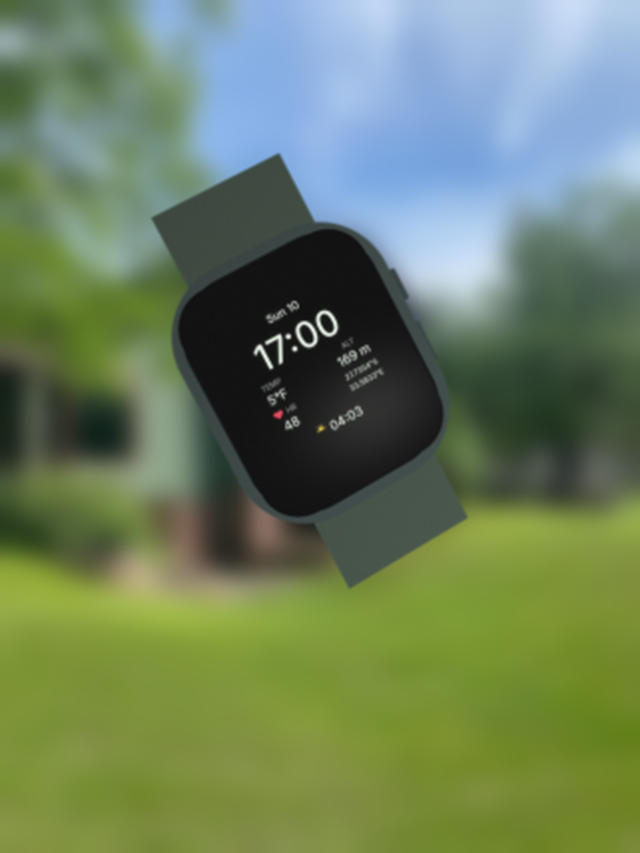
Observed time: 17:00
